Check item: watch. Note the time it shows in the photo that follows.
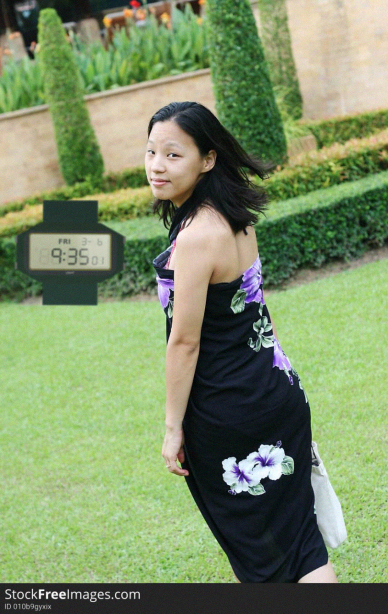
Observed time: 9:35
